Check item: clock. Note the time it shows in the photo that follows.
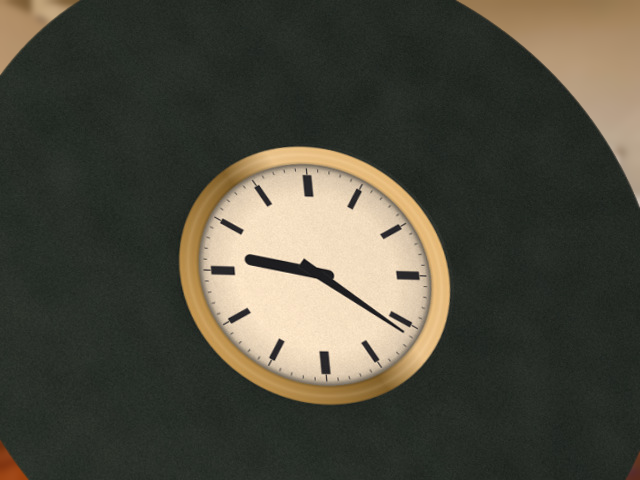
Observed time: 9:21
